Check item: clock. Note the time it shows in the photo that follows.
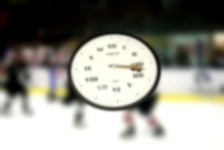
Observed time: 3:17
